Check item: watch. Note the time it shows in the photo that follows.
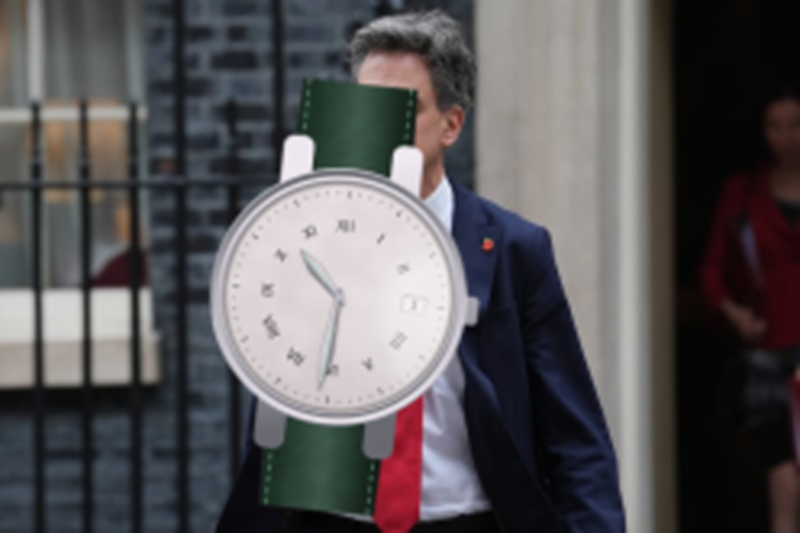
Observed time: 10:31
